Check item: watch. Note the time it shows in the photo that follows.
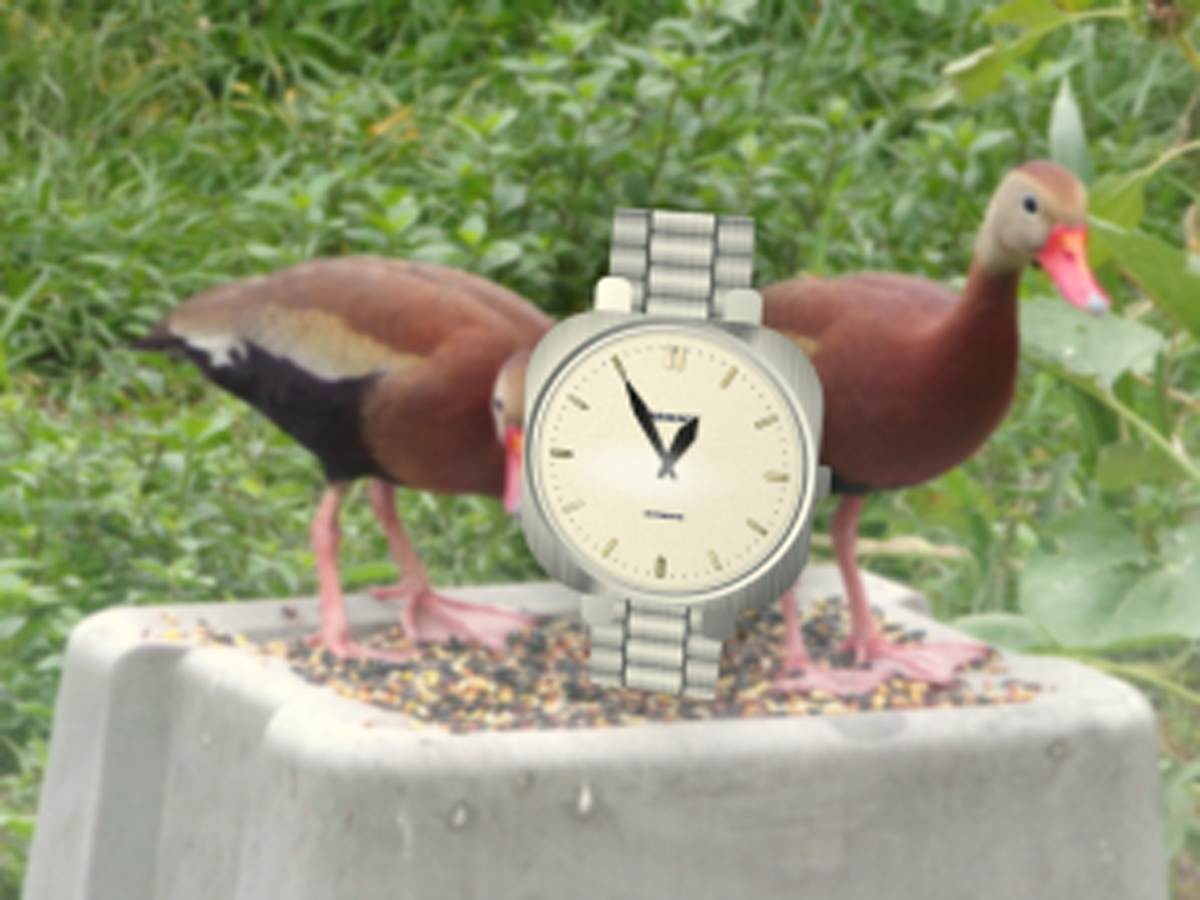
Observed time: 12:55
